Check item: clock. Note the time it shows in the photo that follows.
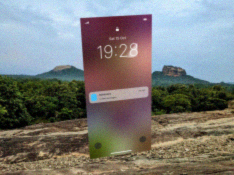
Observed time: 19:28
